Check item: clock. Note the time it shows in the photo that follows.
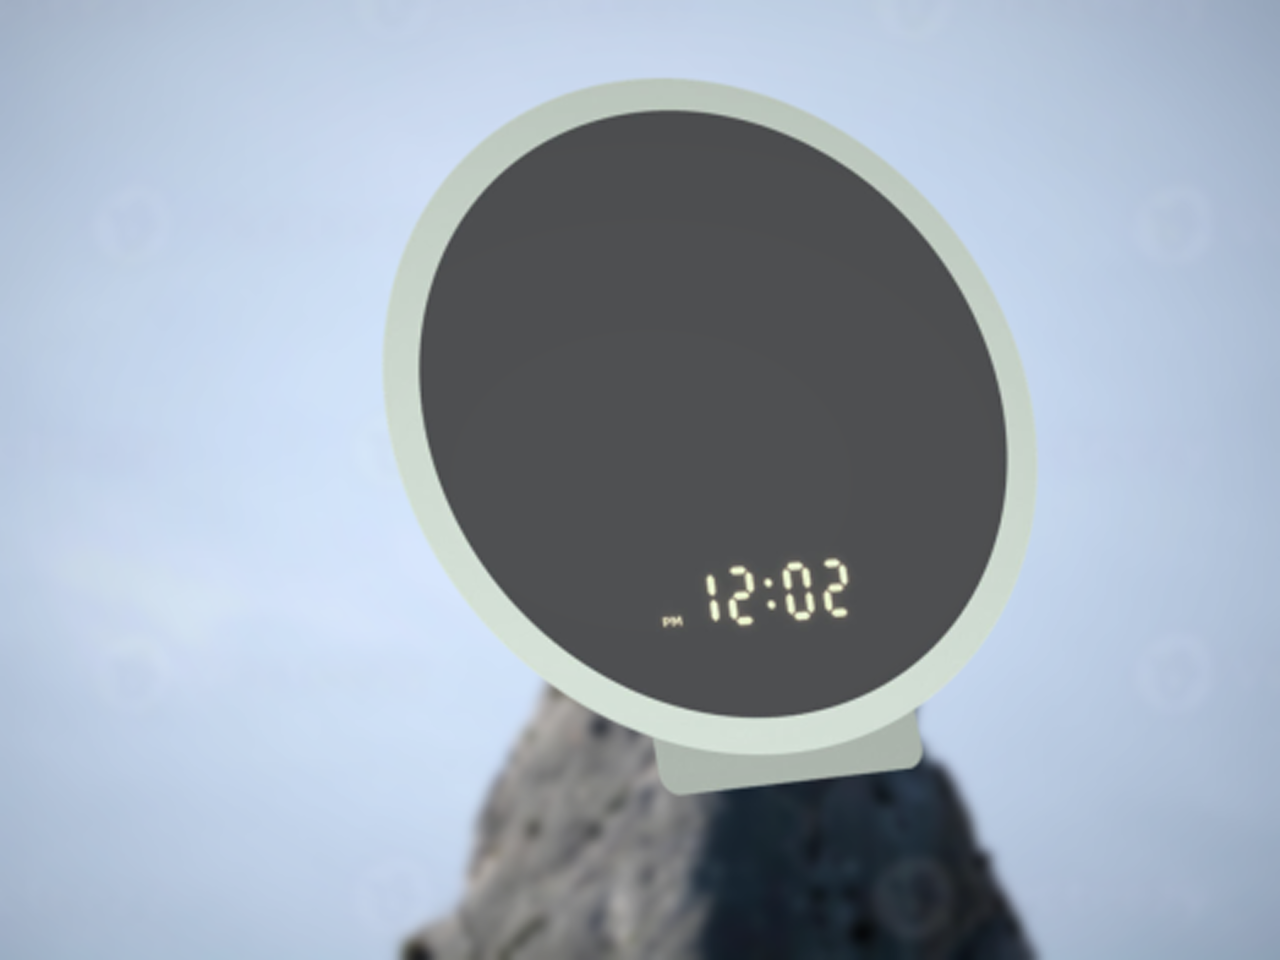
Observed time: 12:02
